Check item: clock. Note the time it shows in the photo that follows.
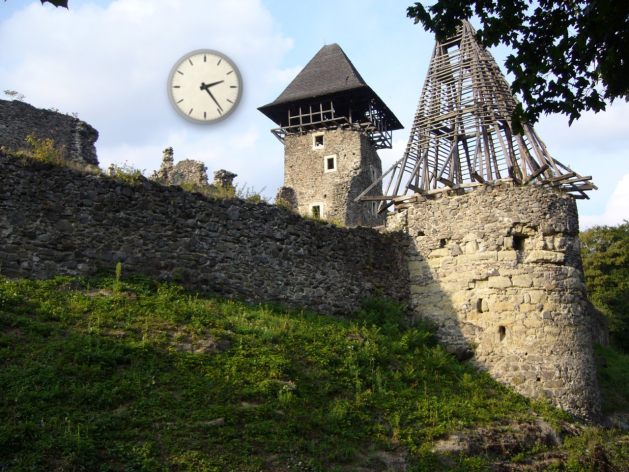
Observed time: 2:24
